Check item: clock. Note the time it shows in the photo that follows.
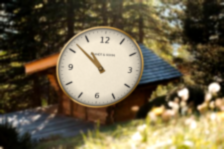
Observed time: 10:52
